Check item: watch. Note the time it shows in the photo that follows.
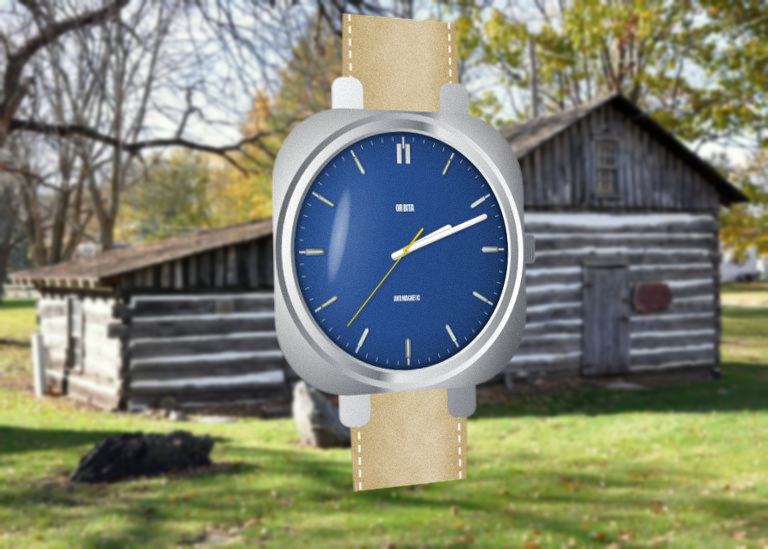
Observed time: 2:11:37
